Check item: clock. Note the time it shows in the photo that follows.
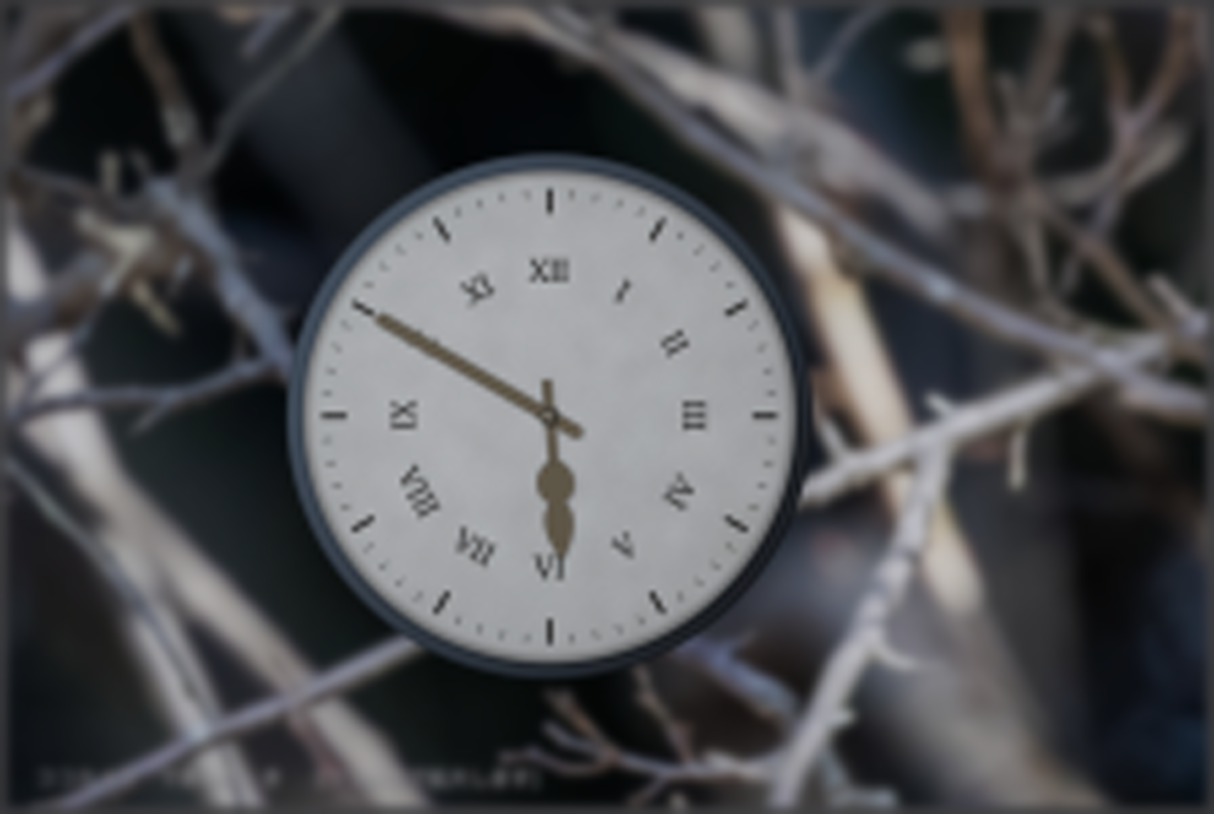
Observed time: 5:50
